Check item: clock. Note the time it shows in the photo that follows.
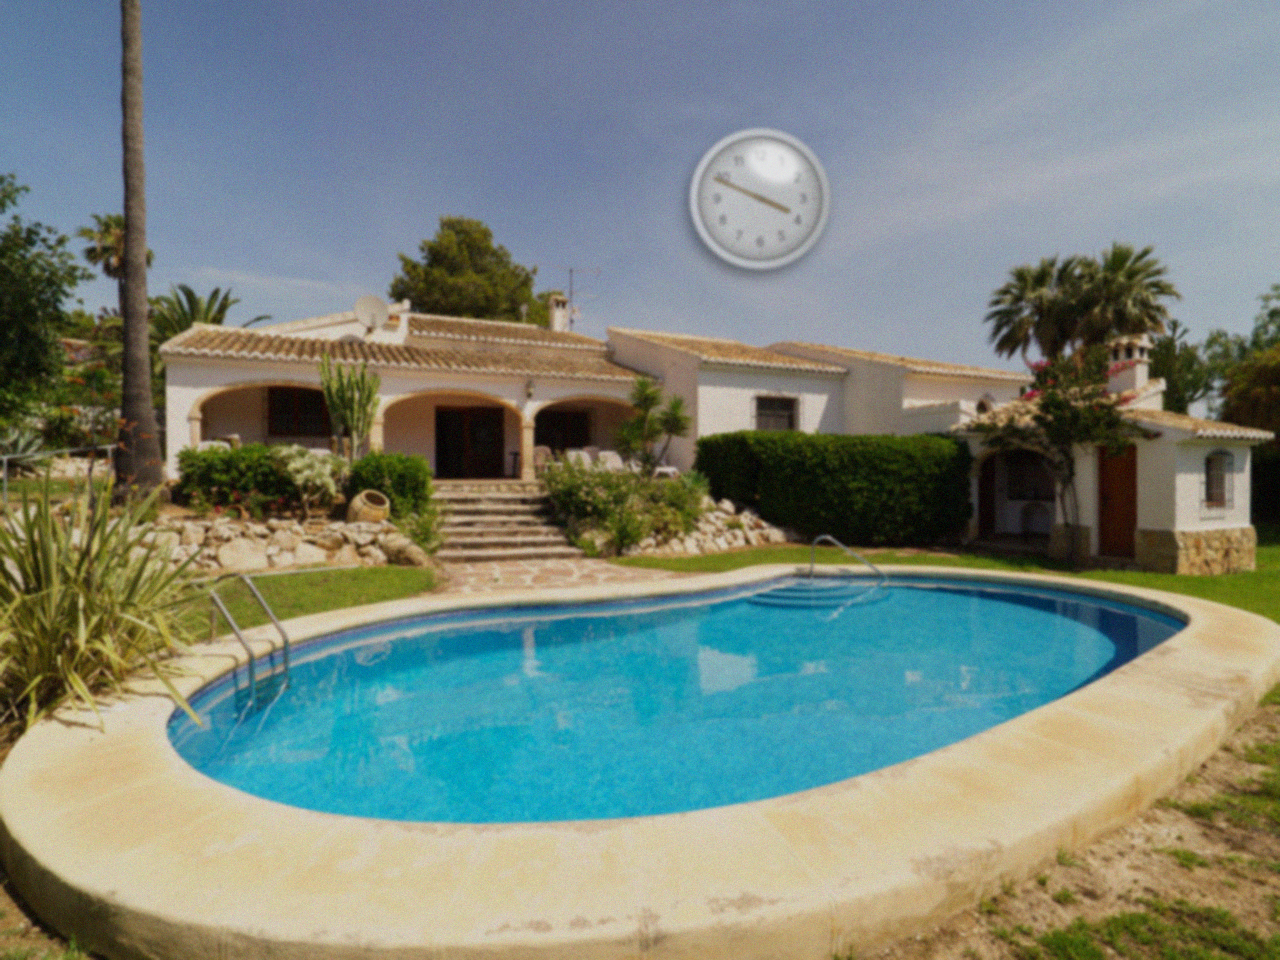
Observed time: 3:49
